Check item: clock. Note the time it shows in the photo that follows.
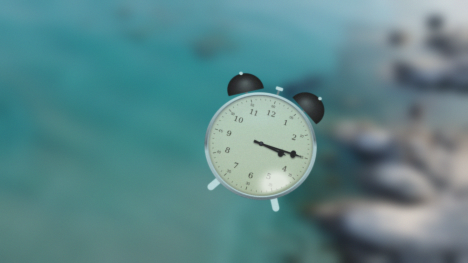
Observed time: 3:15
